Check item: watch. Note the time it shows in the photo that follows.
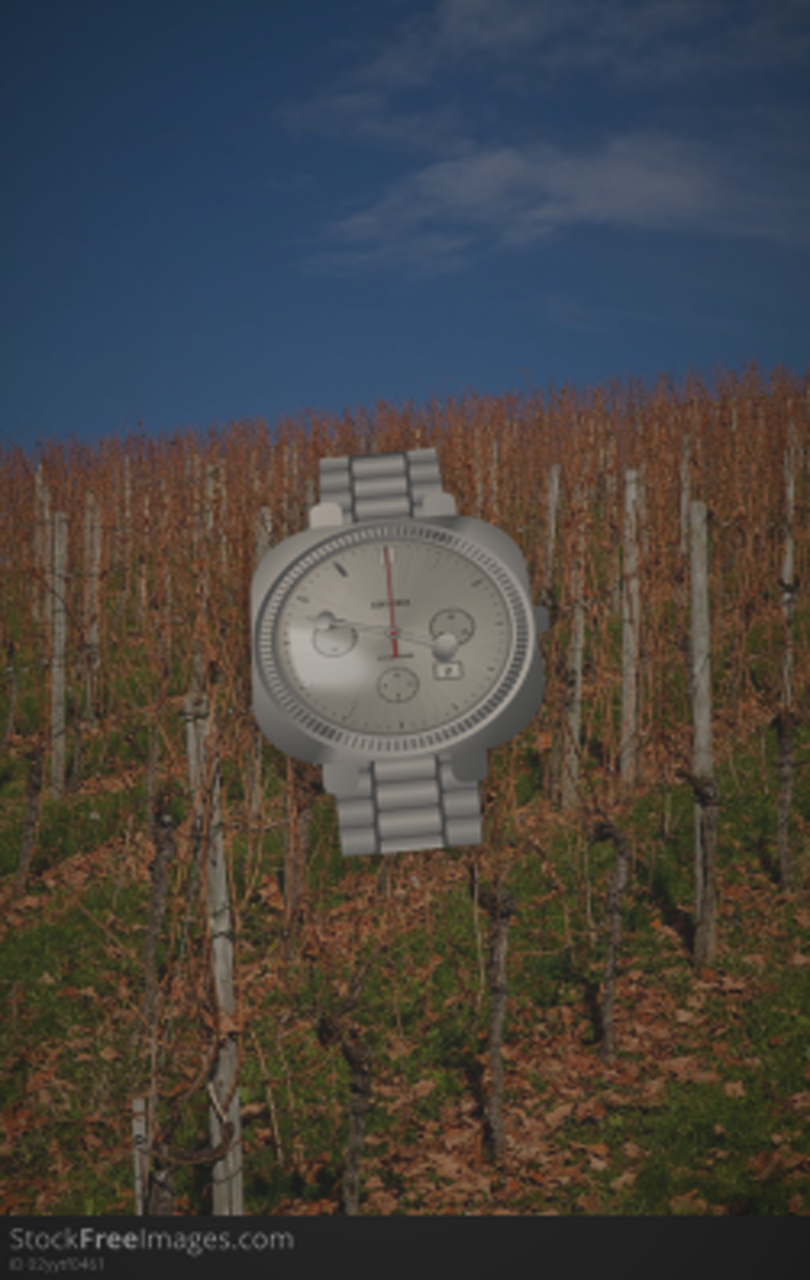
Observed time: 3:48
